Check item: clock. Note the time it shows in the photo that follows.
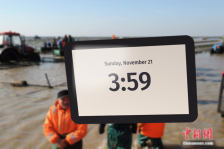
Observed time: 3:59
